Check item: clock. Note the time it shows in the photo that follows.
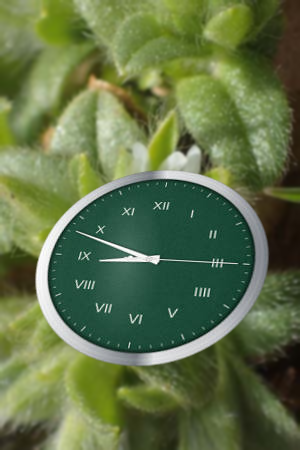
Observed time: 8:48:15
